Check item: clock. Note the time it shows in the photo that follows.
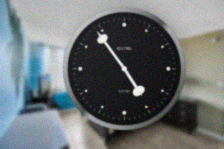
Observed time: 4:54
